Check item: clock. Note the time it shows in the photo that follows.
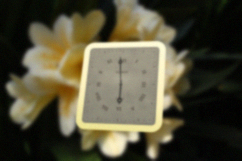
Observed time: 5:59
